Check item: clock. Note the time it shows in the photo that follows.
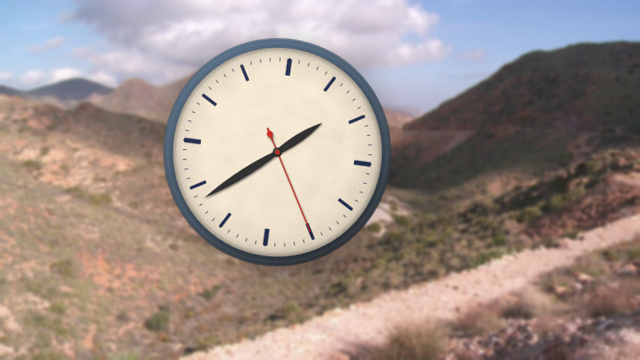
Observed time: 1:38:25
